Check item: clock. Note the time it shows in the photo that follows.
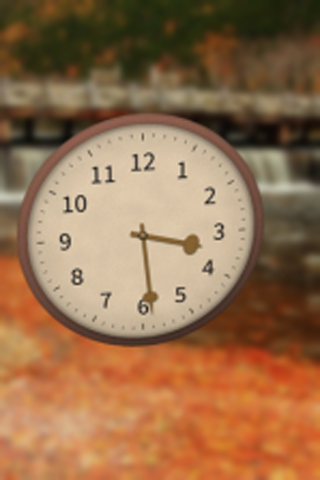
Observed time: 3:29
